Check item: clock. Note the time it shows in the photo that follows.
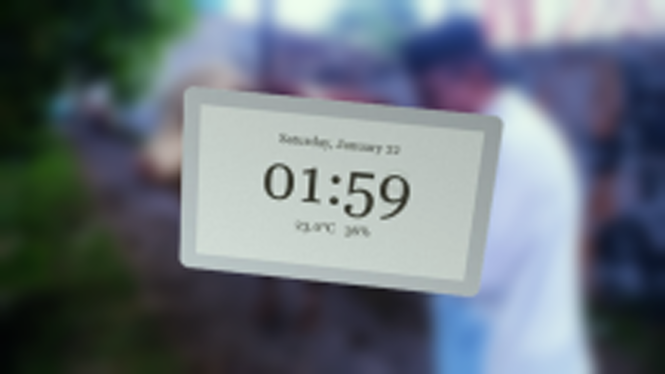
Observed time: 1:59
